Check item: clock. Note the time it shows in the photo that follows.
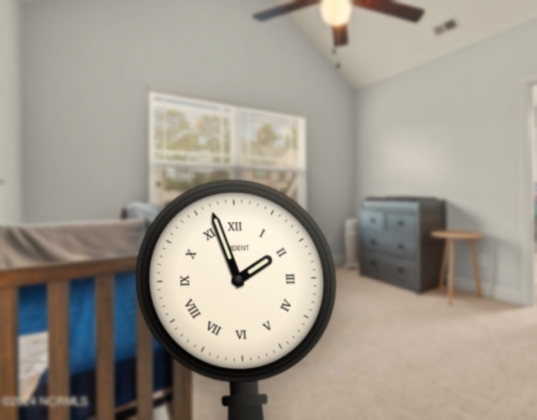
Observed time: 1:57
